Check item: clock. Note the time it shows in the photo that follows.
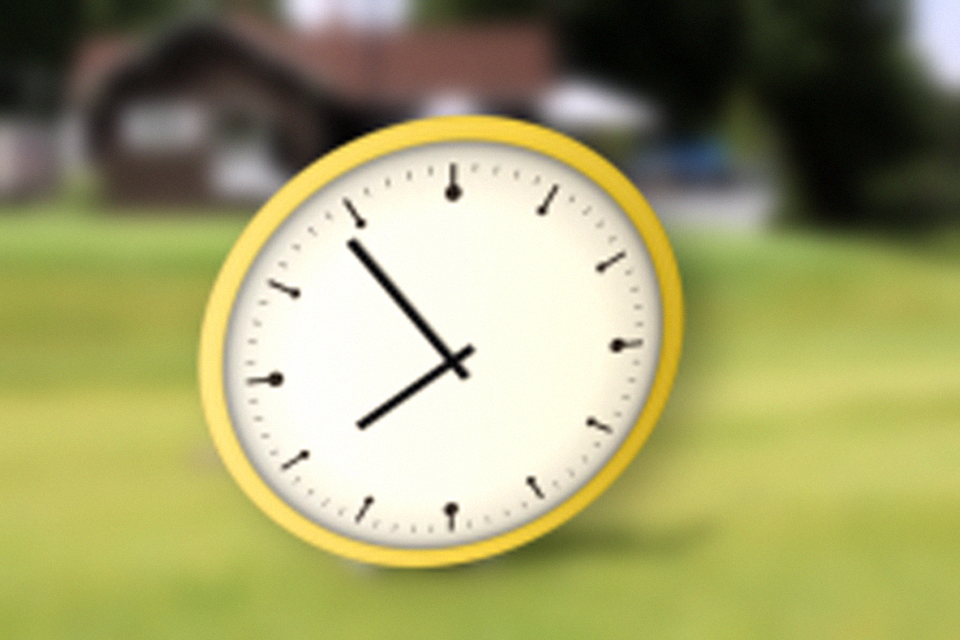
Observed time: 7:54
